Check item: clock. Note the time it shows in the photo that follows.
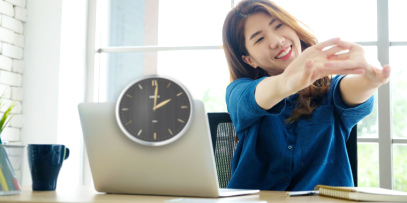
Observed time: 2:01
